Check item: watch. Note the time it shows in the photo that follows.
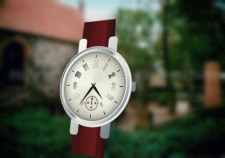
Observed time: 4:36
